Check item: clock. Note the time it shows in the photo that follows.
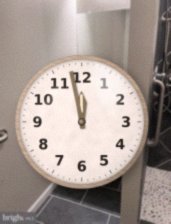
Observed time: 11:58
